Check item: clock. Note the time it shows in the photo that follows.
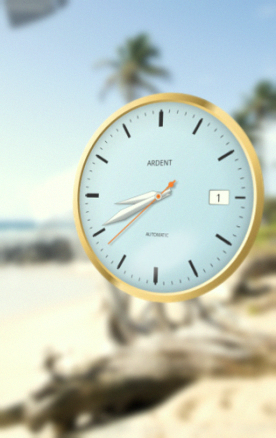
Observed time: 8:40:38
